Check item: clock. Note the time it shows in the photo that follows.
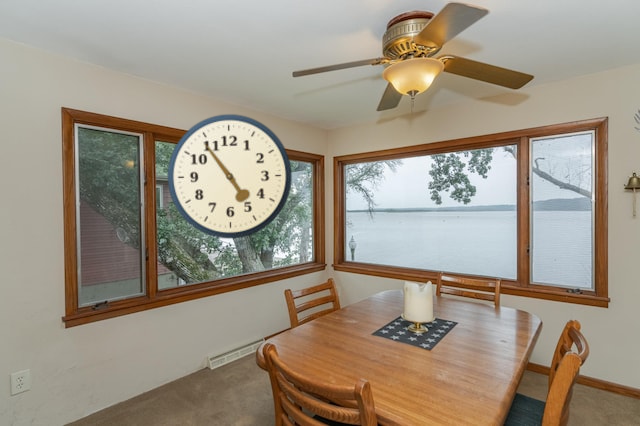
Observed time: 4:54
